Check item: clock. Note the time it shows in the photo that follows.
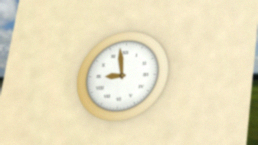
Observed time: 8:58
